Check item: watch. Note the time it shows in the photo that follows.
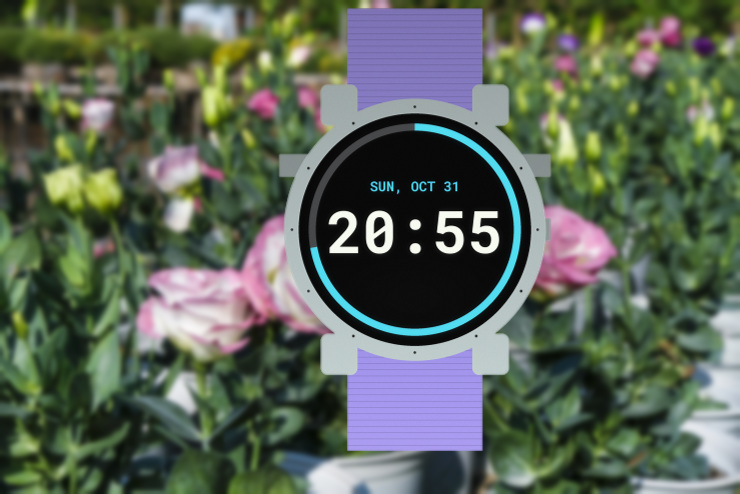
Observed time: 20:55
